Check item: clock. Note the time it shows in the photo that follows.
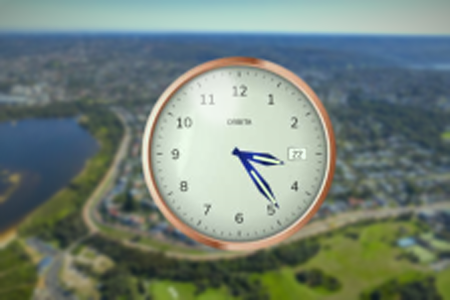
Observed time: 3:24
